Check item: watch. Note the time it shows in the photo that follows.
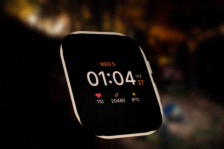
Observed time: 1:04
